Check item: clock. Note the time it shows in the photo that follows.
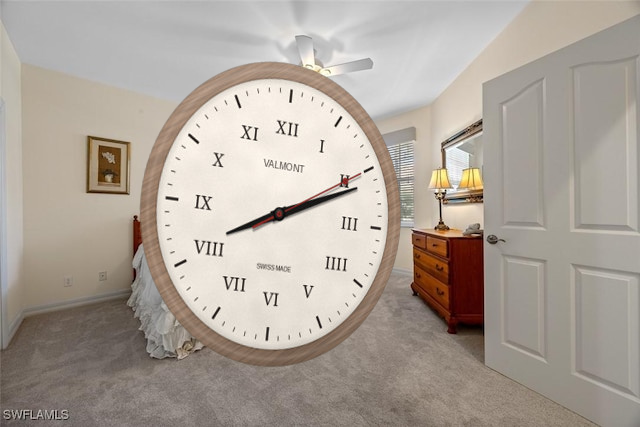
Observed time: 8:11:10
